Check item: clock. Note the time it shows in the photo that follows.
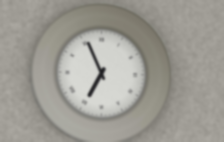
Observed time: 6:56
